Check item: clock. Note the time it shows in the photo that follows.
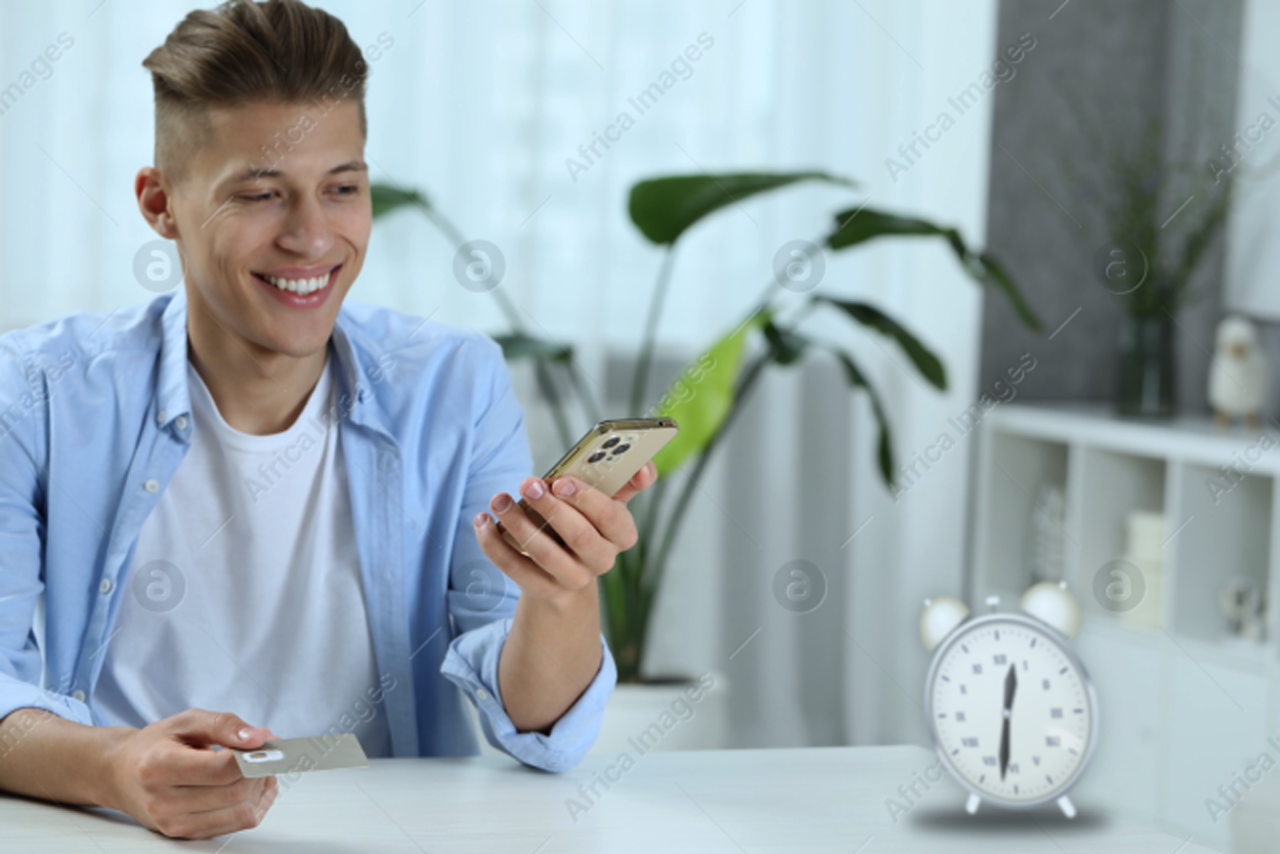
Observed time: 12:32
